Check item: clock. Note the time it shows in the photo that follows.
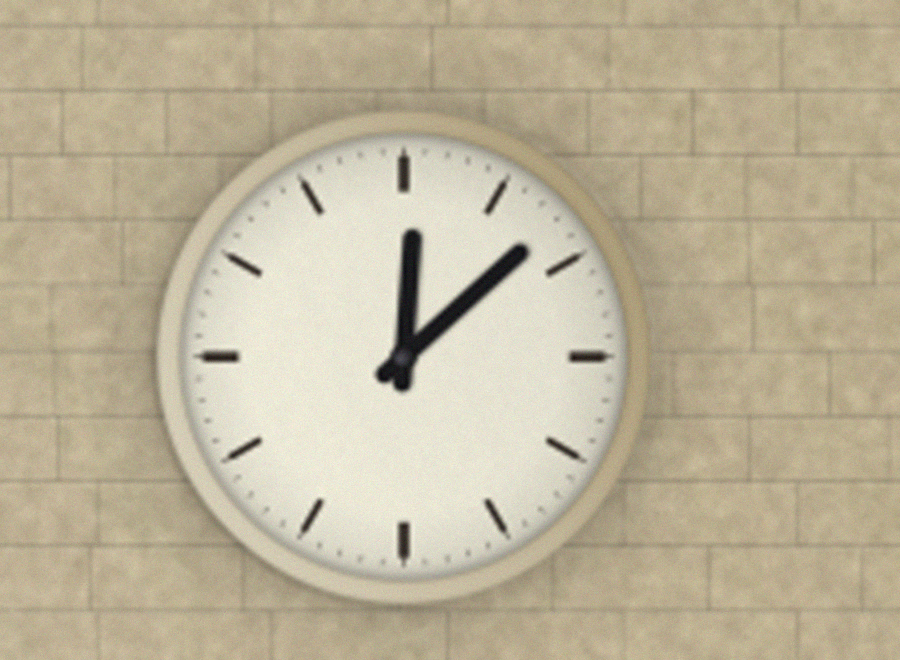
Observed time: 12:08
